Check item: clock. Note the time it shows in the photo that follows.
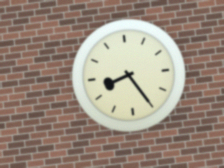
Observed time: 8:25
